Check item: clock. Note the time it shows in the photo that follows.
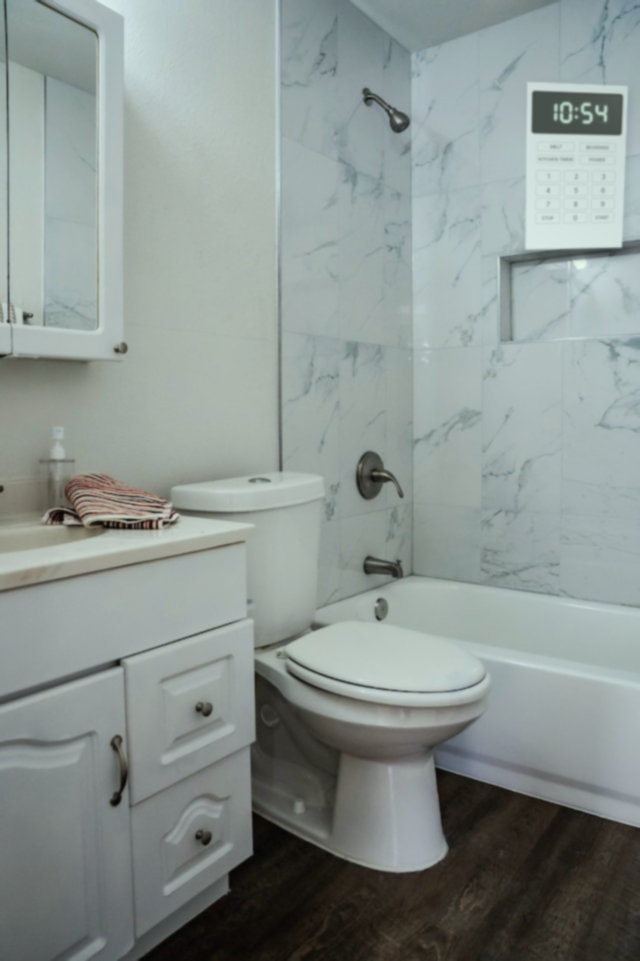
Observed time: 10:54
